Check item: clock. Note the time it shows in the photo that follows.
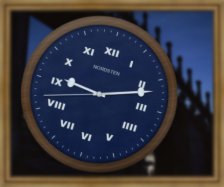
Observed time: 9:11:42
